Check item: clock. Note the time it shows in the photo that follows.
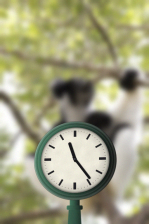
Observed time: 11:24
